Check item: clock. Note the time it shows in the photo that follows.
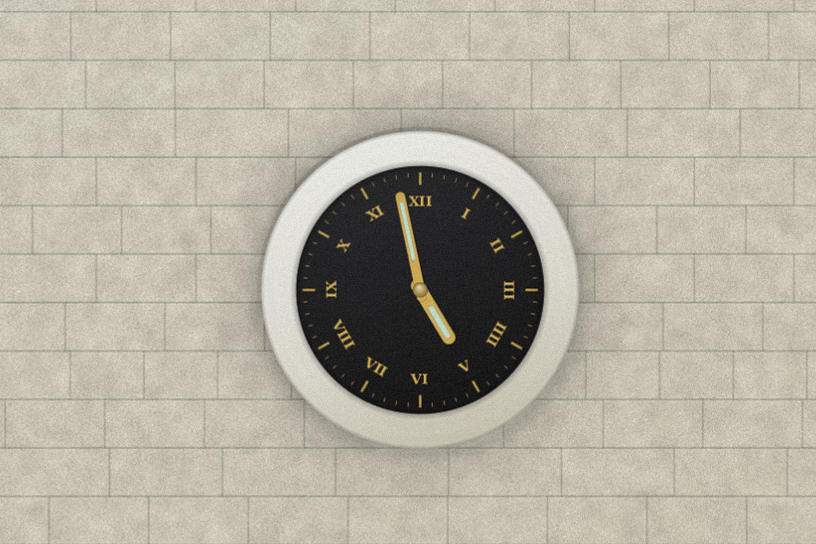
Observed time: 4:58
